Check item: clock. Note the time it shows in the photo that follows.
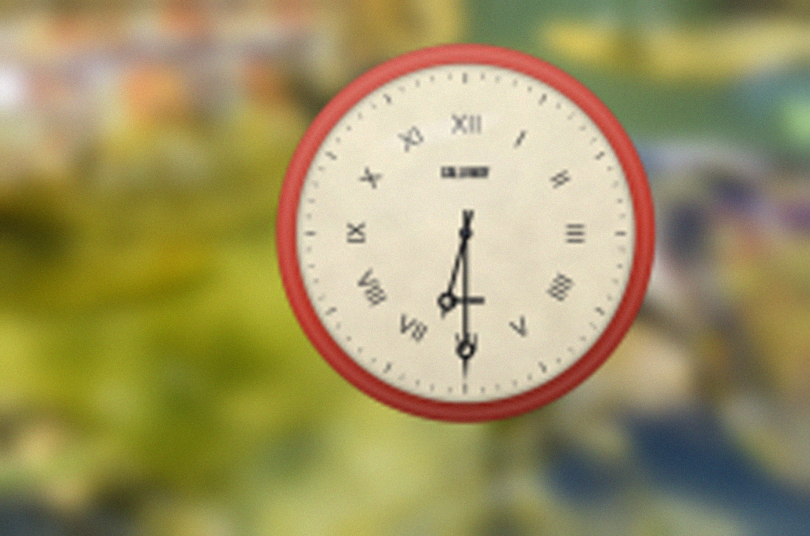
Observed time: 6:30
